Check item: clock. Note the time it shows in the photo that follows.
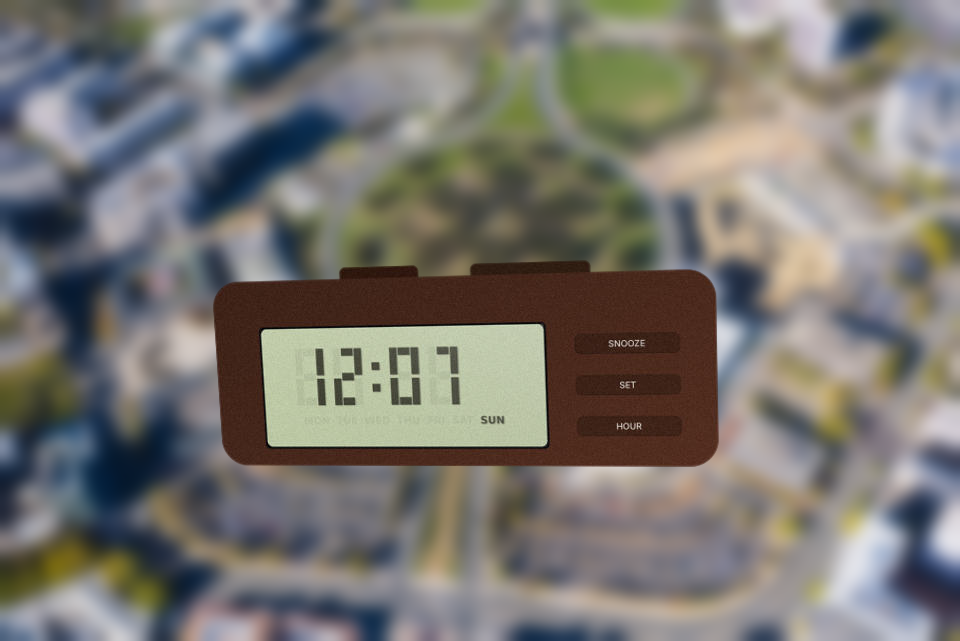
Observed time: 12:07
